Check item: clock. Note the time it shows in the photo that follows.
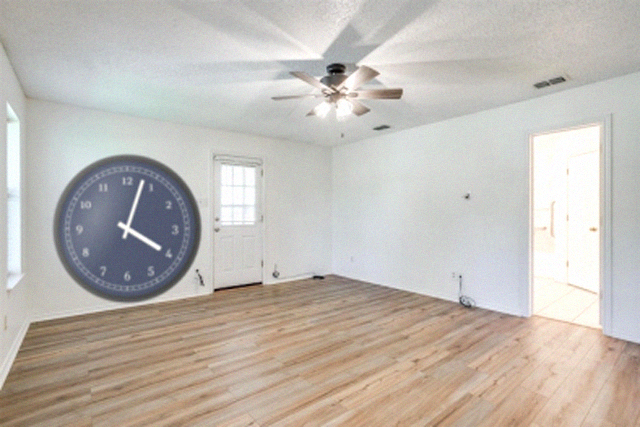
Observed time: 4:03
